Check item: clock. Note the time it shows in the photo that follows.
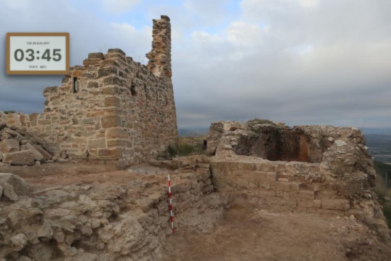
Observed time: 3:45
